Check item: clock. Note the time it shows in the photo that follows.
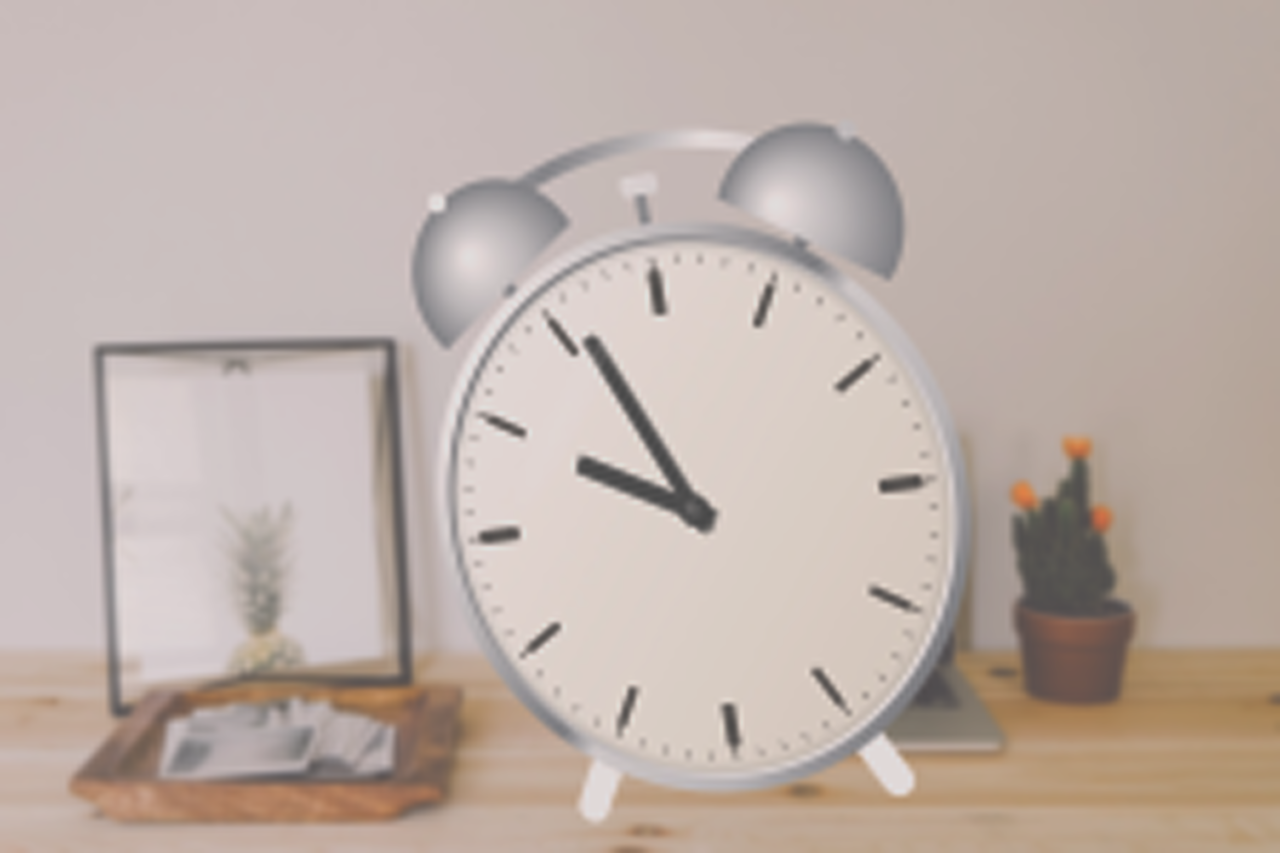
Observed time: 9:56
